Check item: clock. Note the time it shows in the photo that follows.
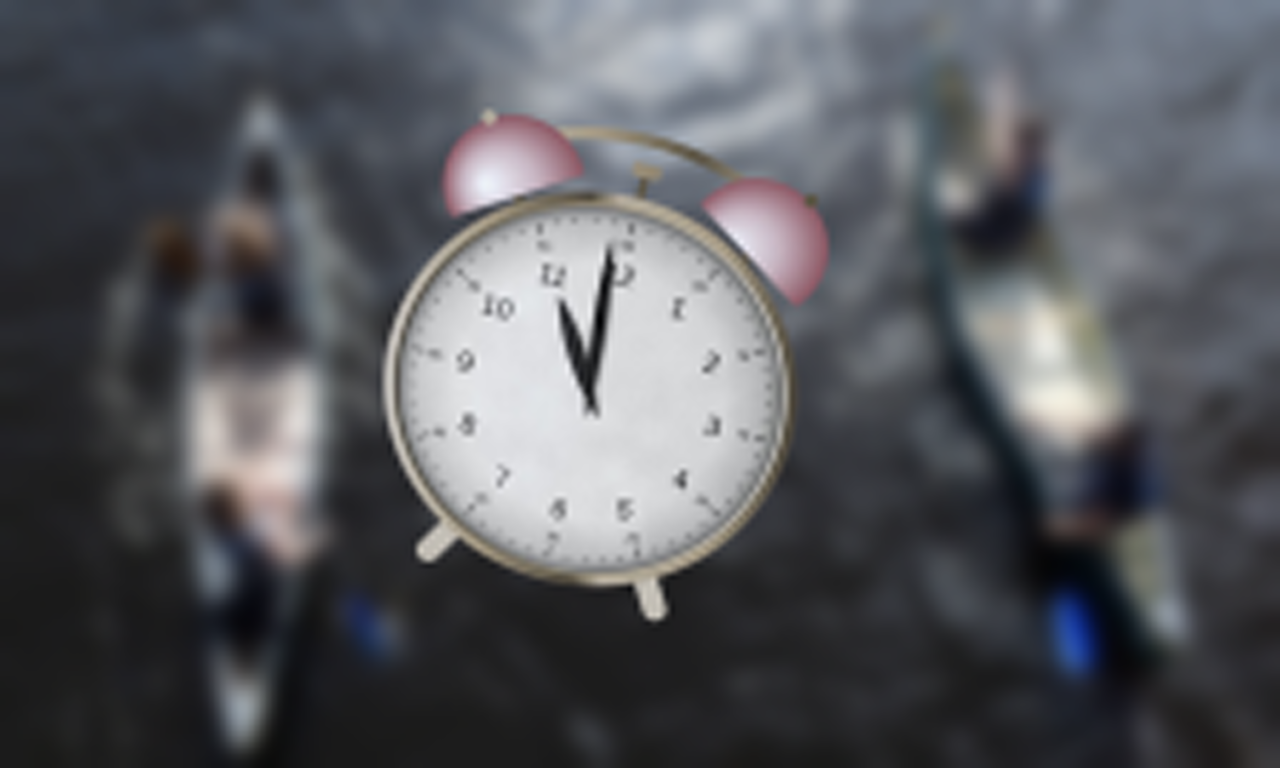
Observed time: 10:59
